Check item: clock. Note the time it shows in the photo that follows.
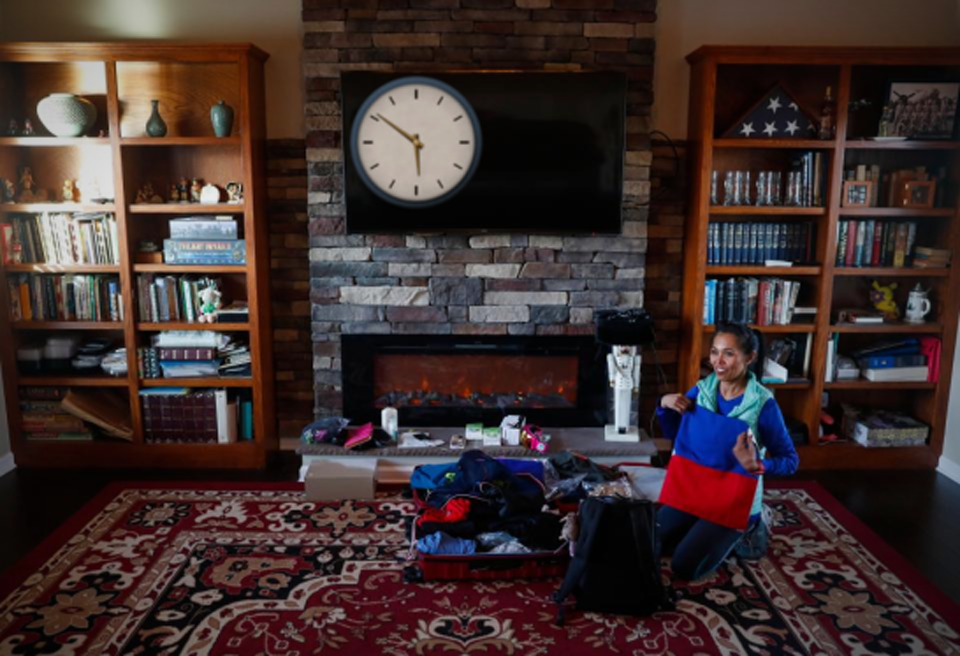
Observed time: 5:51
